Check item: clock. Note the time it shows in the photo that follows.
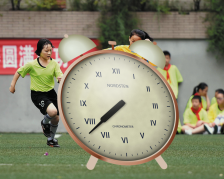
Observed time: 7:38
